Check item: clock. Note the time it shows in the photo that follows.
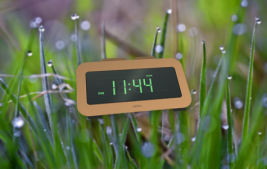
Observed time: 11:44
